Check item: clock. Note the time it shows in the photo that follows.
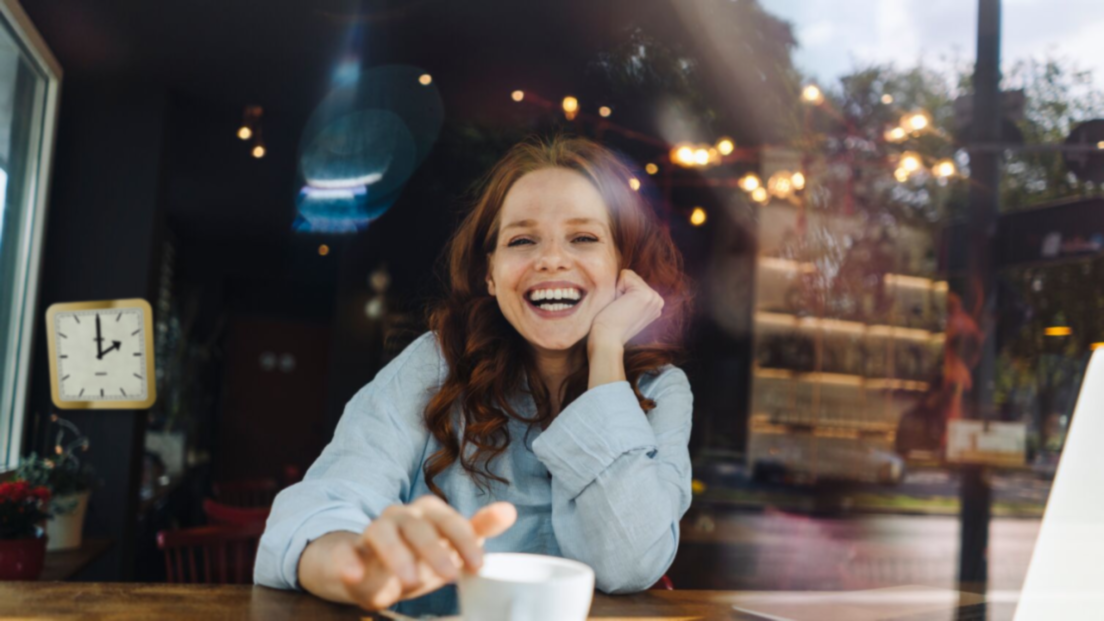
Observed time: 2:00
